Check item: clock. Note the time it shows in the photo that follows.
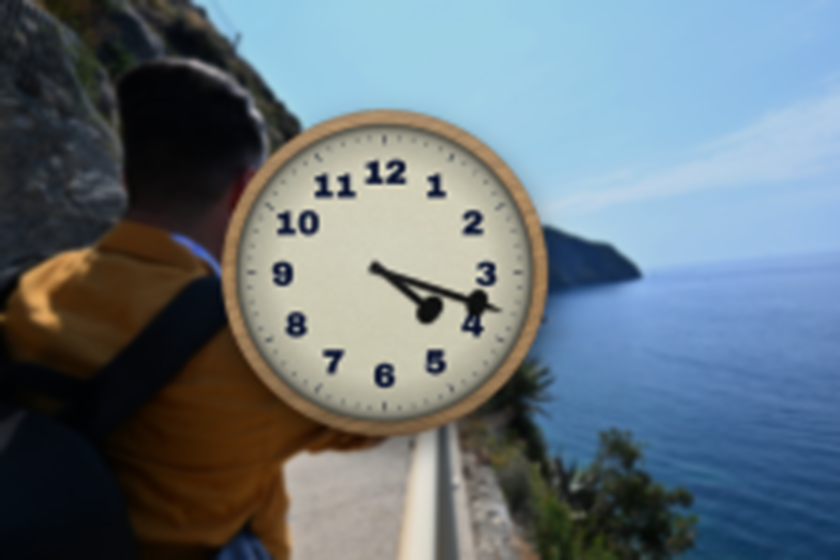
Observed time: 4:18
